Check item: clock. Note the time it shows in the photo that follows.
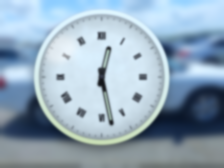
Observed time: 12:28
